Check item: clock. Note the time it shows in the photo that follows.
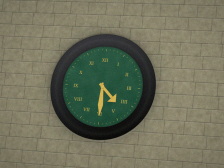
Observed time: 4:30
